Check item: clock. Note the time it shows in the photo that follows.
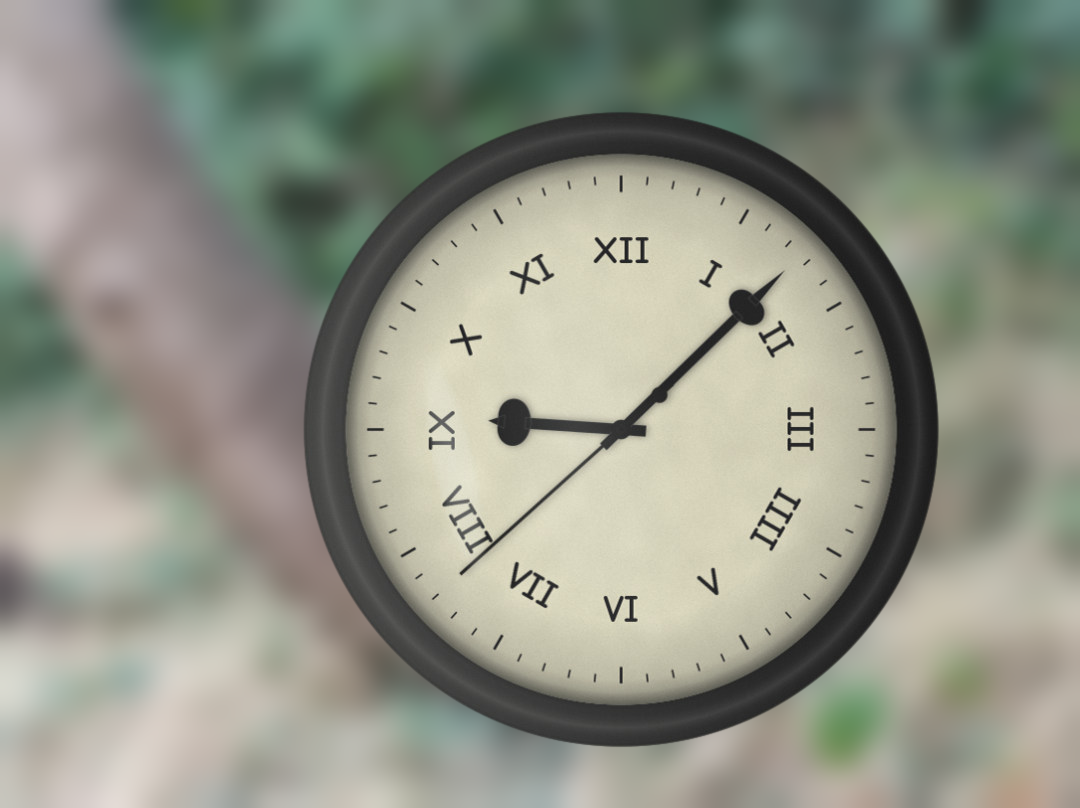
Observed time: 9:07:38
